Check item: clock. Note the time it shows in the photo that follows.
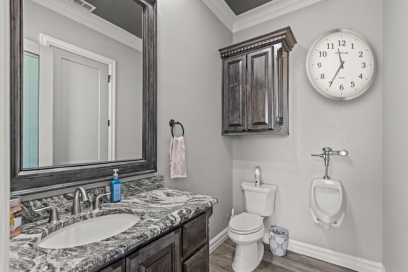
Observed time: 11:35
